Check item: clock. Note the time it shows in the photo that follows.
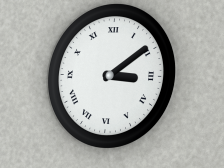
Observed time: 3:09
